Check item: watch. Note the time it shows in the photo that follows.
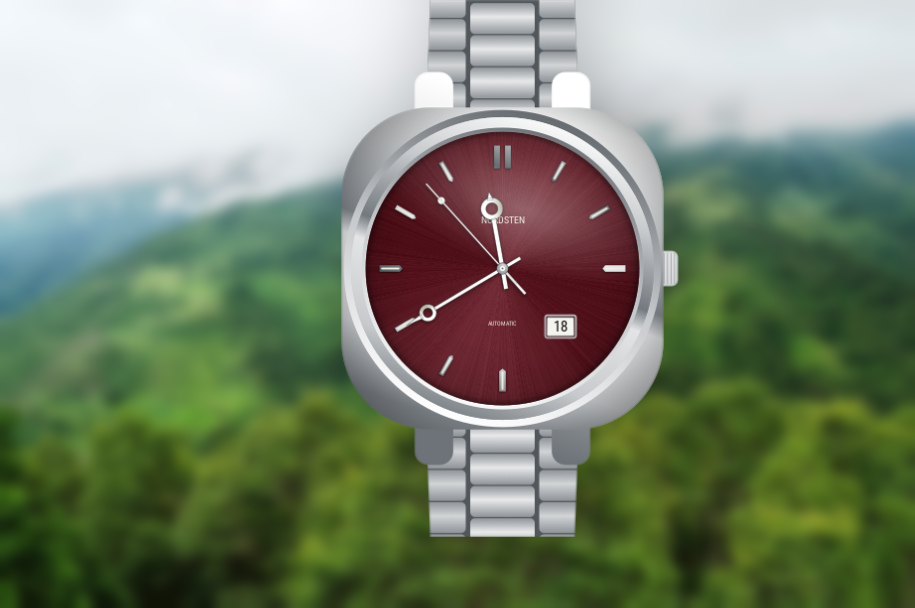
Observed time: 11:39:53
